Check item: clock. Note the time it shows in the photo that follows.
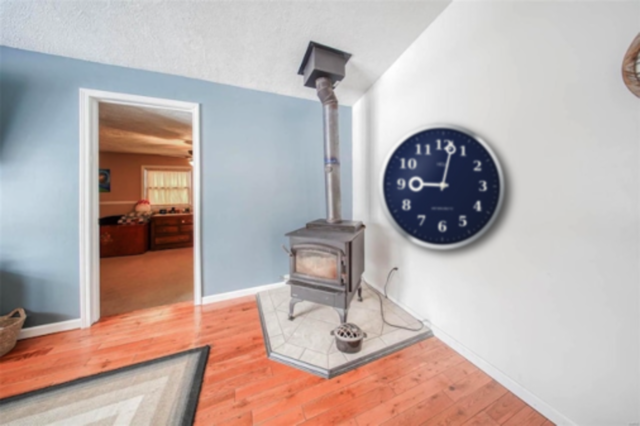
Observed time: 9:02
